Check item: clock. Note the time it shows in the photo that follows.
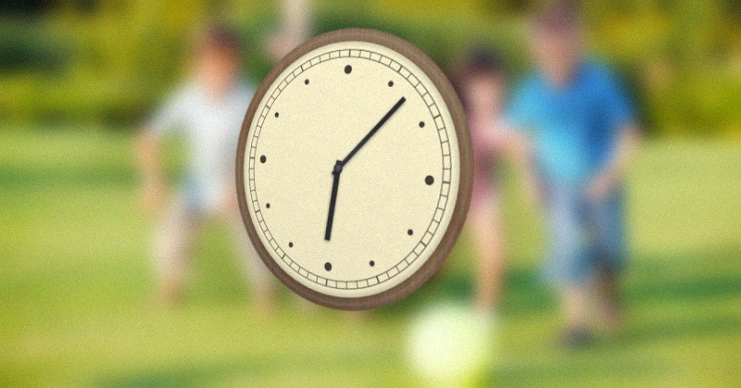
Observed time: 6:07
